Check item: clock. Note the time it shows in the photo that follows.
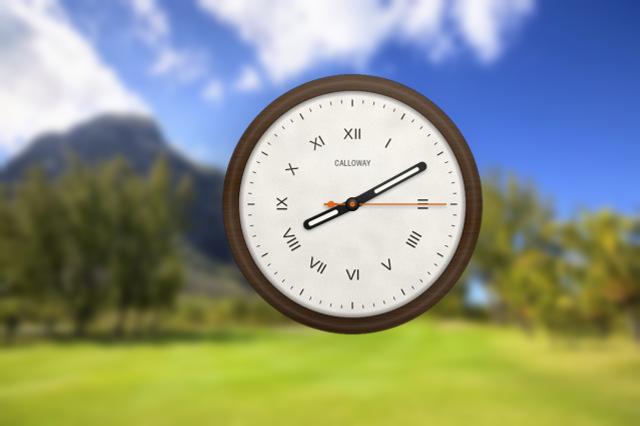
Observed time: 8:10:15
